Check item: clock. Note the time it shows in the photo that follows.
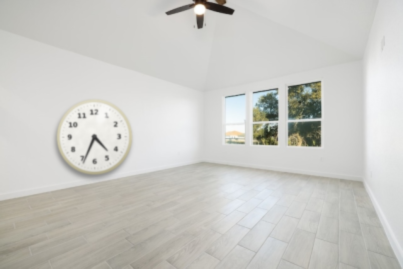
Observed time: 4:34
